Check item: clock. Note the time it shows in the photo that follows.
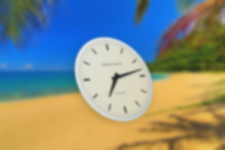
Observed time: 7:13
